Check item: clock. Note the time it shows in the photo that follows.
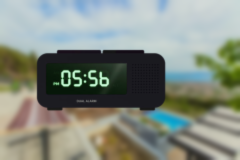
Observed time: 5:56
